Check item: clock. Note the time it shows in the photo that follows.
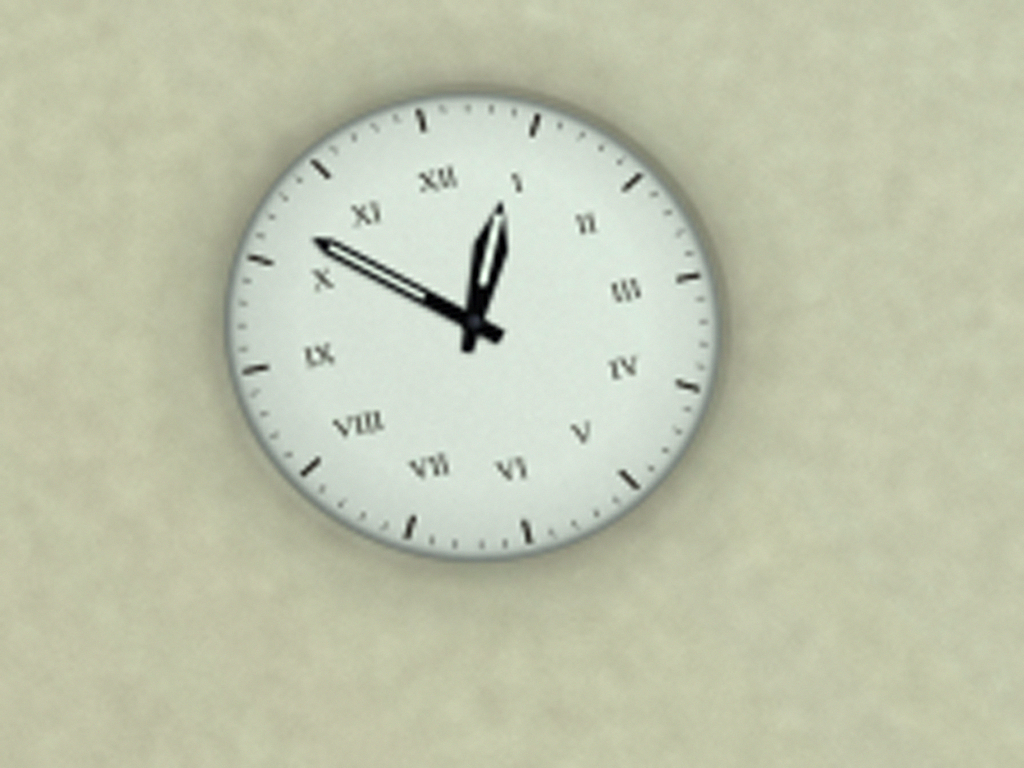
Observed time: 12:52
